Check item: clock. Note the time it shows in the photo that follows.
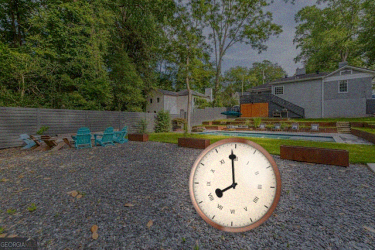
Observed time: 7:59
